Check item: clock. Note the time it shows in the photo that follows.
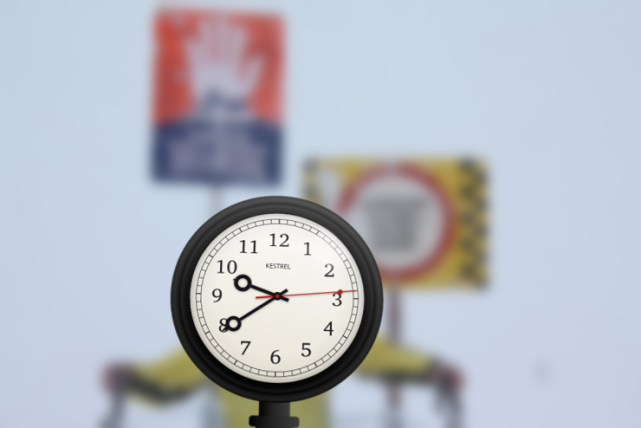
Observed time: 9:39:14
